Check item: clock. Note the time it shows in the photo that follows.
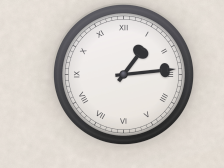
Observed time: 1:14
